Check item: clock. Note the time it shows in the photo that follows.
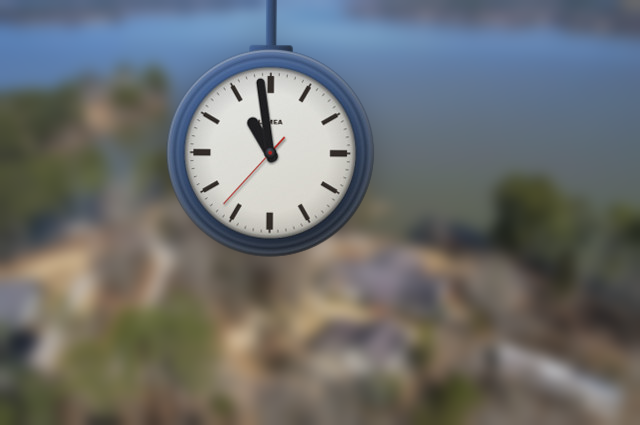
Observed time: 10:58:37
